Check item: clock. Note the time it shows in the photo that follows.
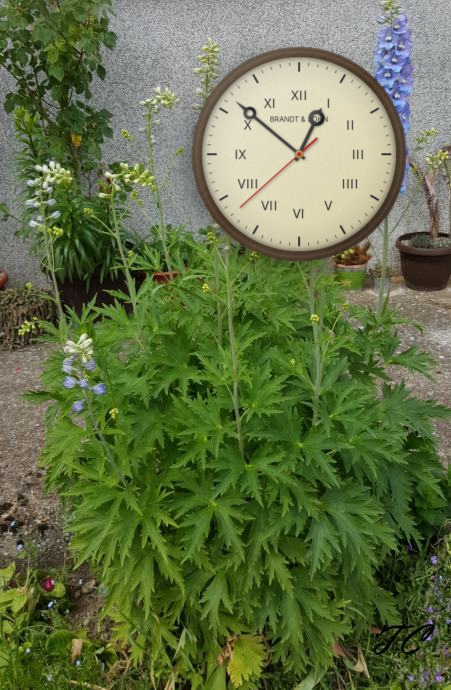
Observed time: 12:51:38
